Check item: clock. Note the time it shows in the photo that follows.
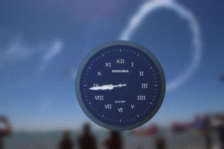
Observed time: 8:44
